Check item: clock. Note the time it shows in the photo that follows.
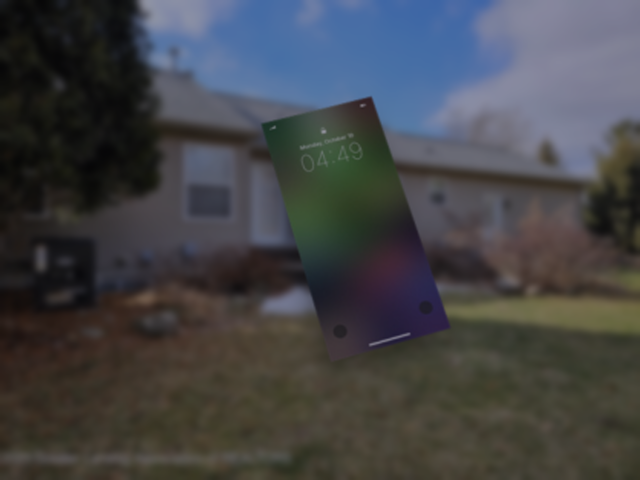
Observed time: 4:49
